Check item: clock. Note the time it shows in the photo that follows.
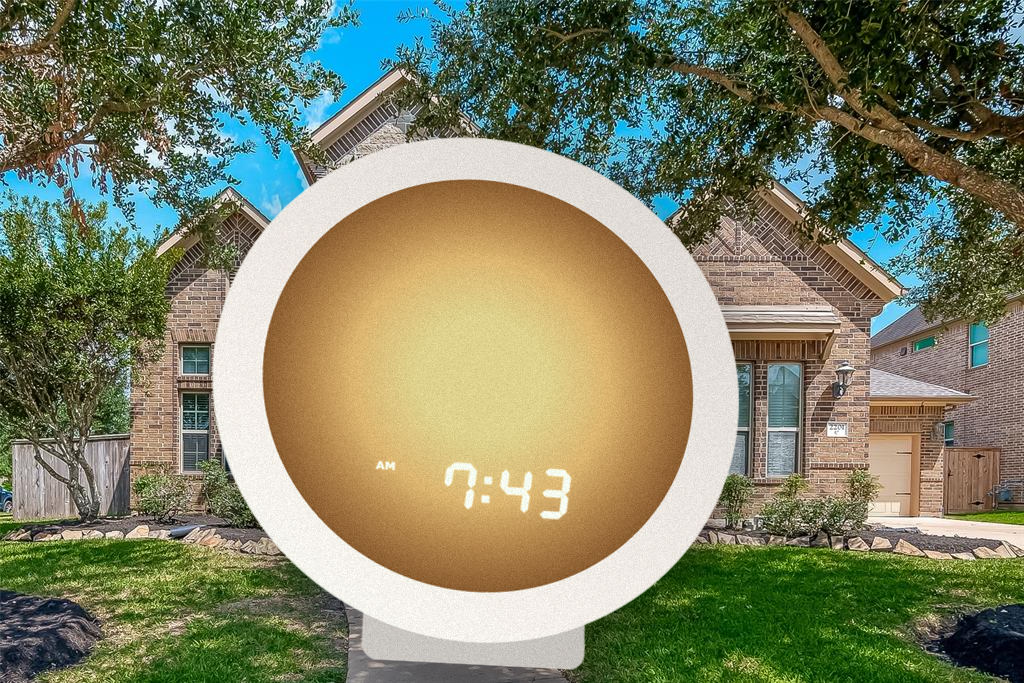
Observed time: 7:43
